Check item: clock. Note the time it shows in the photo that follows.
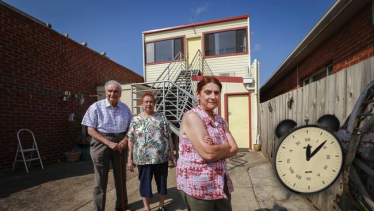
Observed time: 12:08
